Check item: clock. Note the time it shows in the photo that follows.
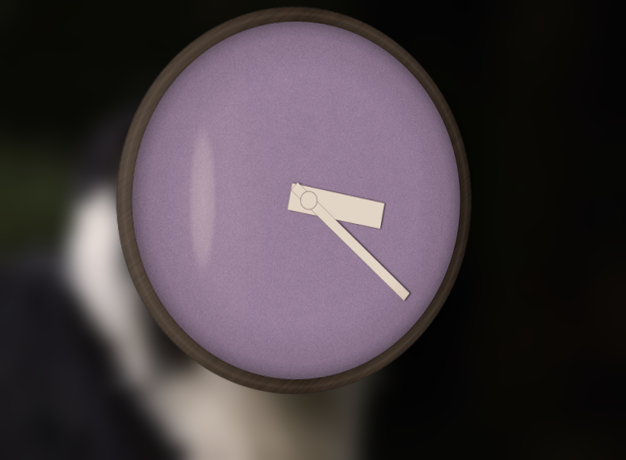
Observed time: 3:22
